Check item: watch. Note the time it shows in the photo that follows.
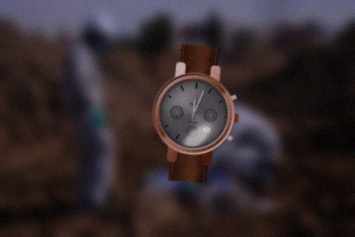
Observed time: 12:03
